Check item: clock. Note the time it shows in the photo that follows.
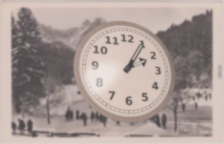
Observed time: 2:05
